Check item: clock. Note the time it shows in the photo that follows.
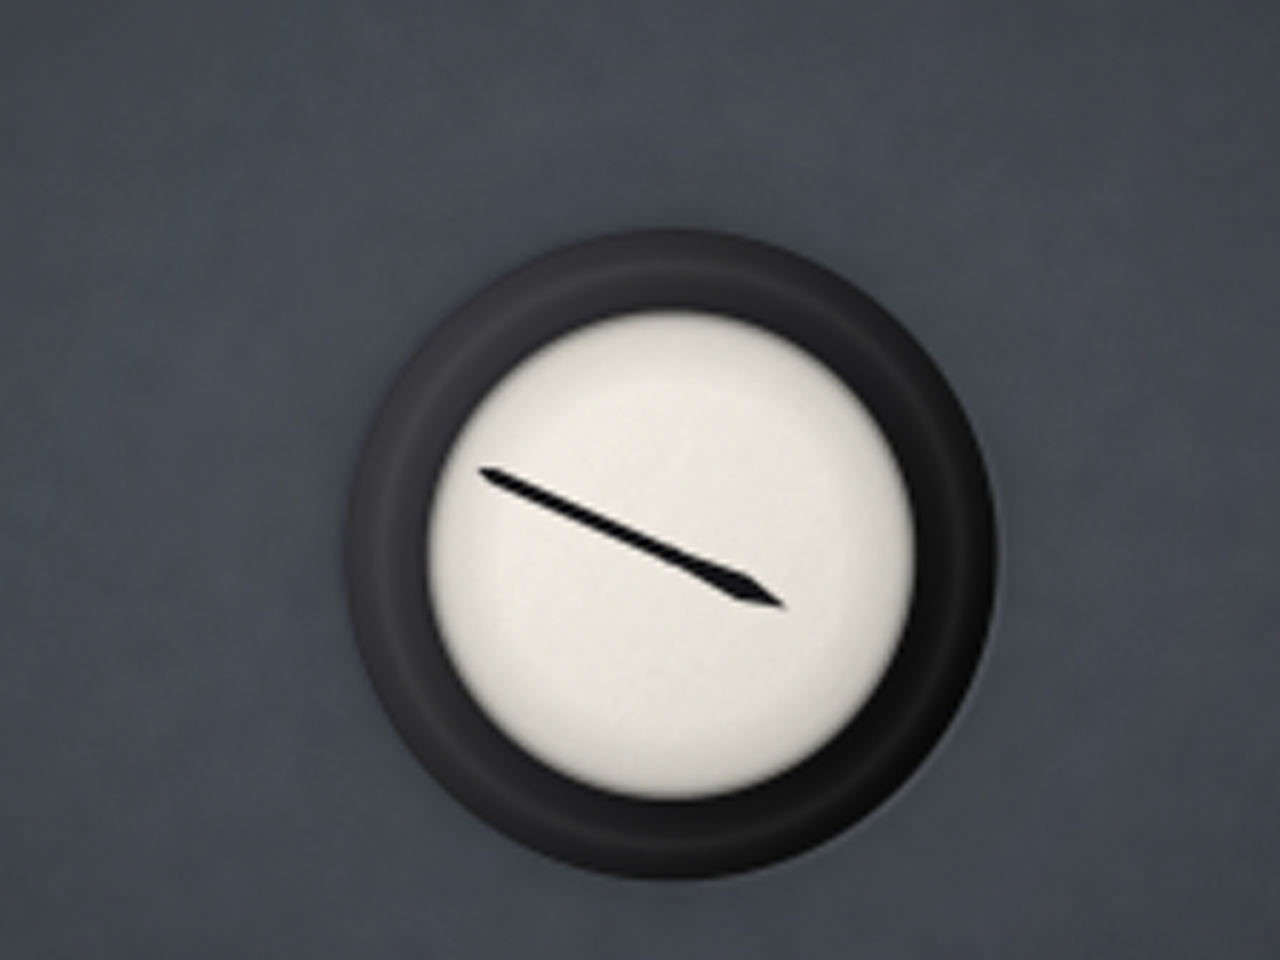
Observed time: 3:49
